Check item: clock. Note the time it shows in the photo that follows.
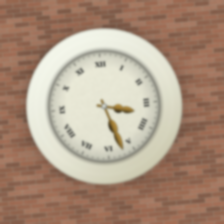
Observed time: 3:27
